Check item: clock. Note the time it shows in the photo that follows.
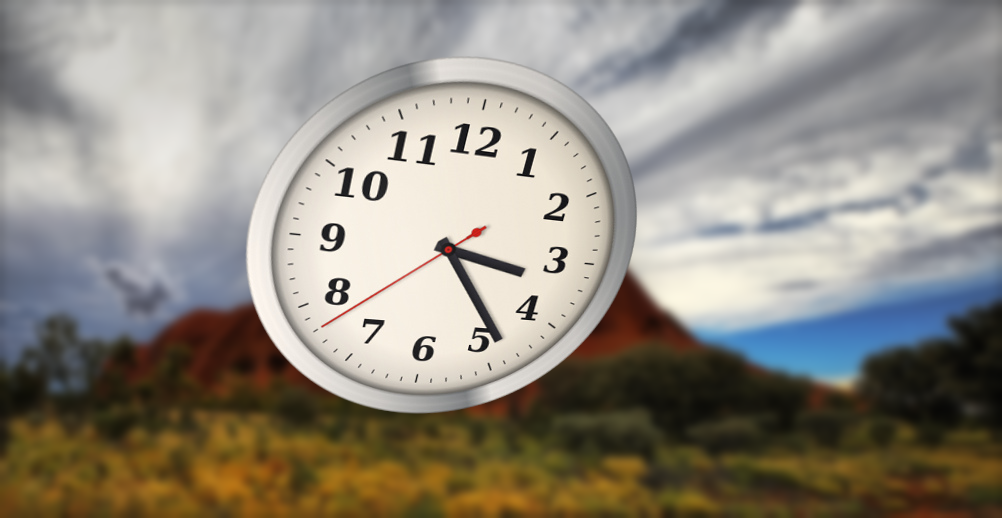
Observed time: 3:23:38
